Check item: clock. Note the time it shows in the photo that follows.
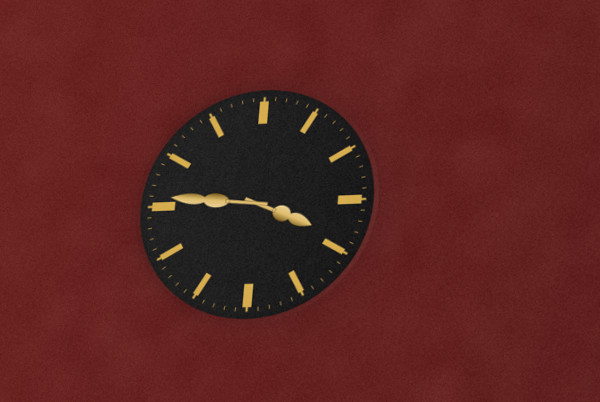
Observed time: 3:46
